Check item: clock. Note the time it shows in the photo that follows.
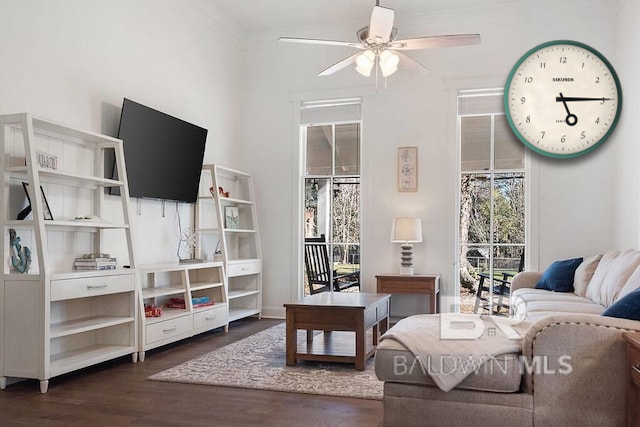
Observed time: 5:15
